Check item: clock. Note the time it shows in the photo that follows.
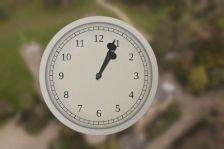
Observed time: 1:04
